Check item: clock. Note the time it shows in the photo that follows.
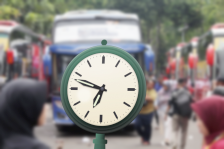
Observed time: 6:48
